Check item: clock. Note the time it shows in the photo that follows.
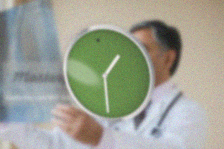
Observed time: 1:31
